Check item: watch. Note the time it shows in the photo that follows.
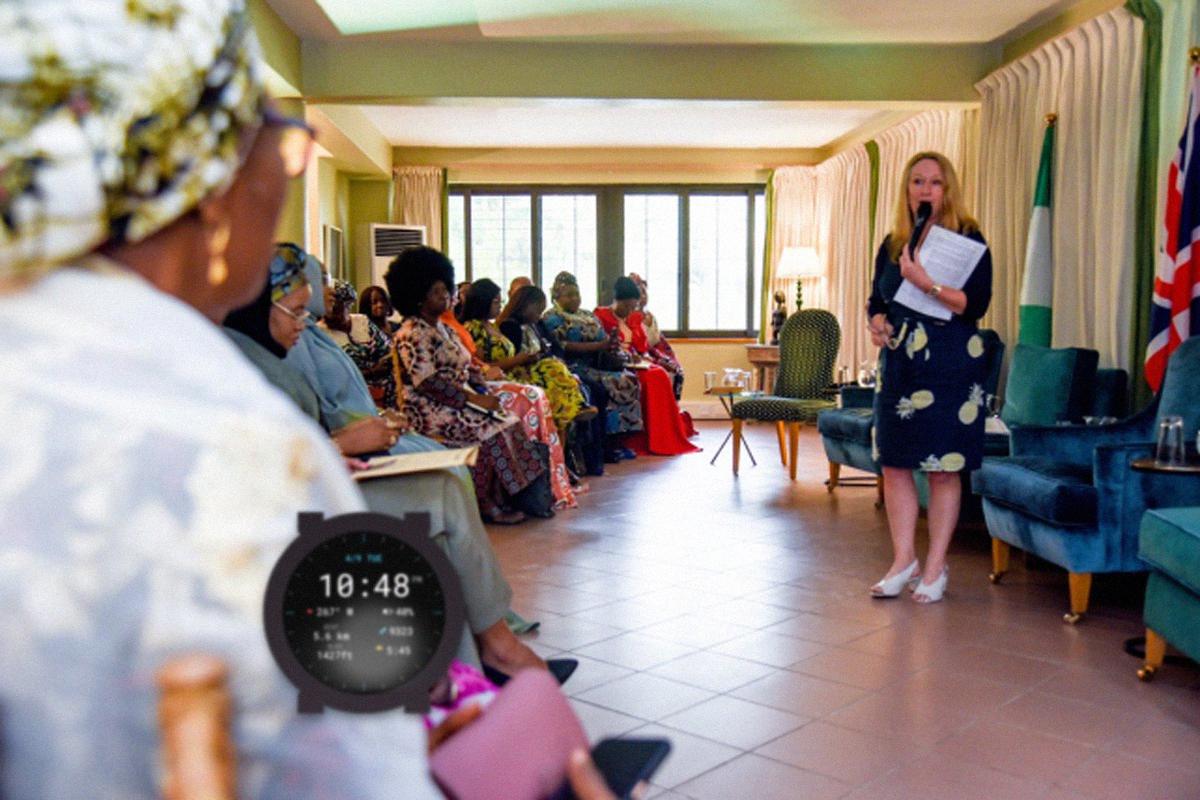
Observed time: 10:48
